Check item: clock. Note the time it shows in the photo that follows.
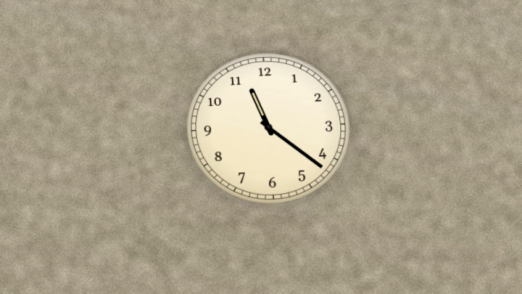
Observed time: 11:22
